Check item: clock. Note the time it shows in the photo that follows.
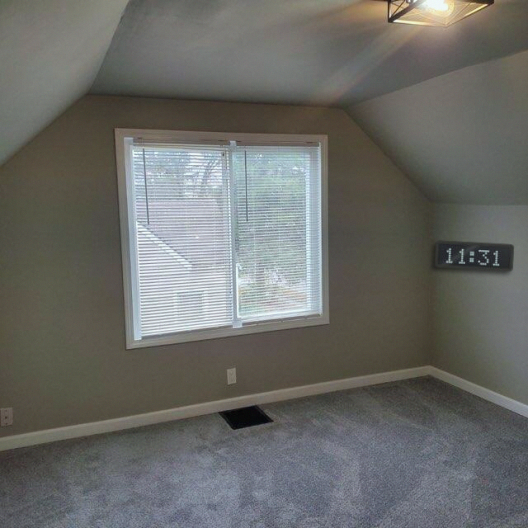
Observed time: 11:31
